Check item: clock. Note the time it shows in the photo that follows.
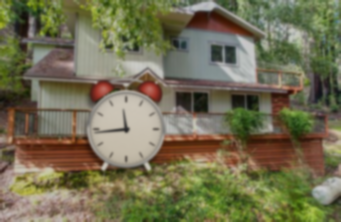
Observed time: 11:44
